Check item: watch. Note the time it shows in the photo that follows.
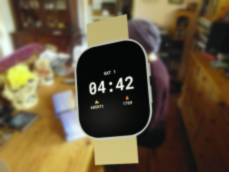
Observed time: 4:42
